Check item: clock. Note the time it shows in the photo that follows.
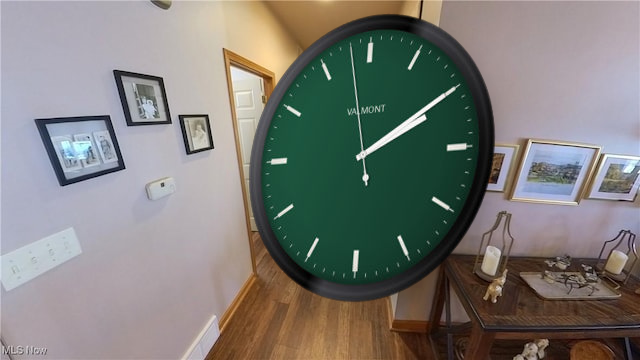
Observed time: 2:09:58
